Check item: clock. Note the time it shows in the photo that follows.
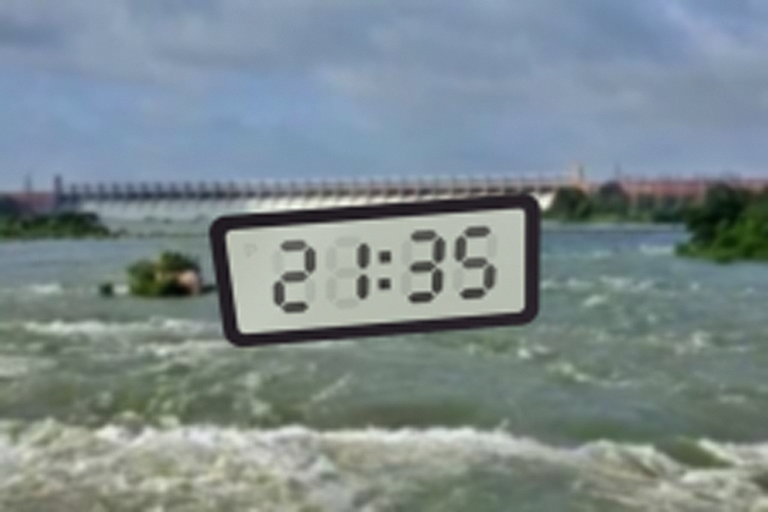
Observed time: 21:35
